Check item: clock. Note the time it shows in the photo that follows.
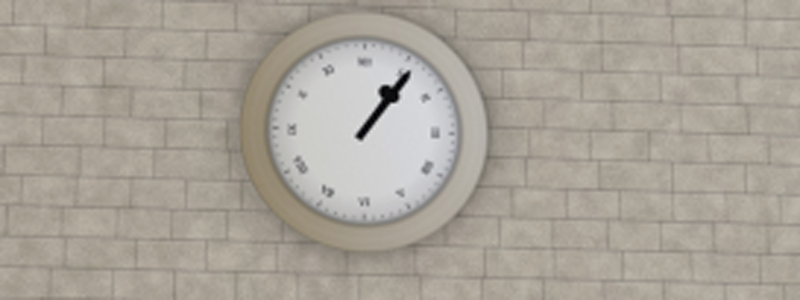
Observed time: 1:06
